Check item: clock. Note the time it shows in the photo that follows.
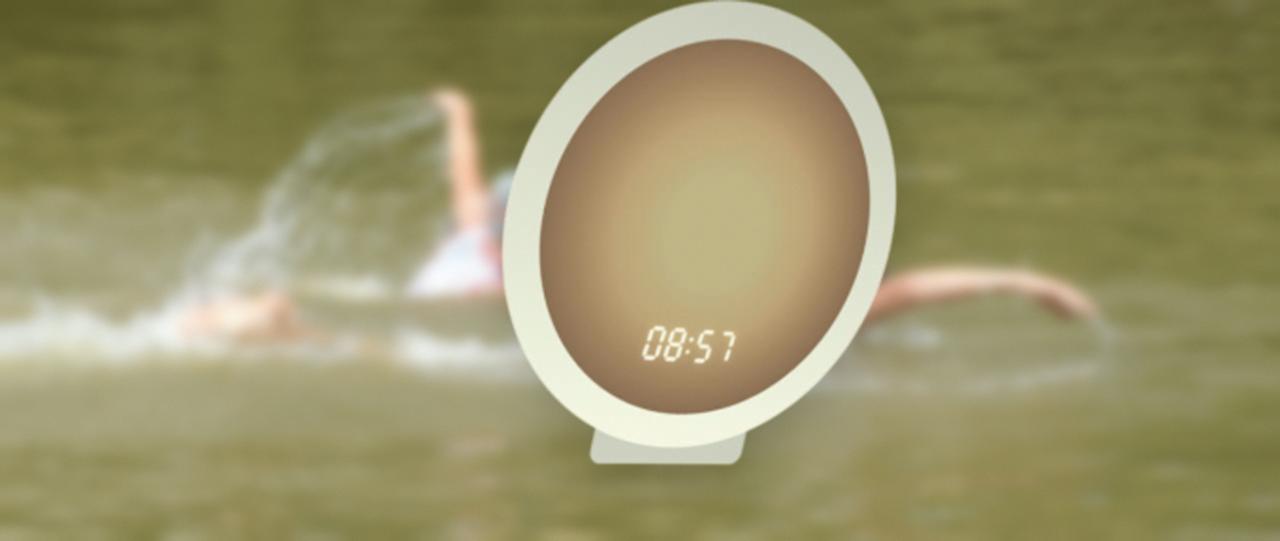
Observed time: 8:57
